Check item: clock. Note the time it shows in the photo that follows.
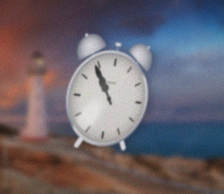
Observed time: 10:54
